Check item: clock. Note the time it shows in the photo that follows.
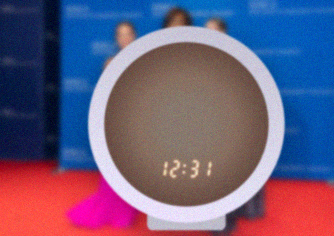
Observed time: 12:31
